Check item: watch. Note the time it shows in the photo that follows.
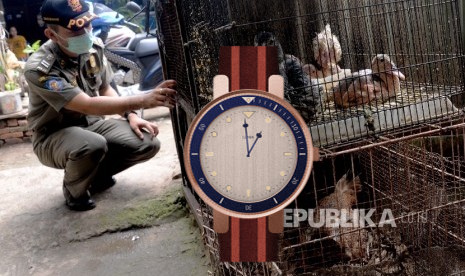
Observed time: 12:59
